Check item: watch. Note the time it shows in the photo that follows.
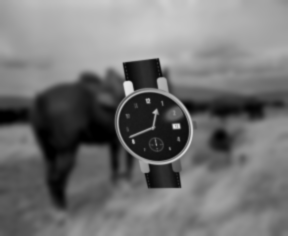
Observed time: 12:42
